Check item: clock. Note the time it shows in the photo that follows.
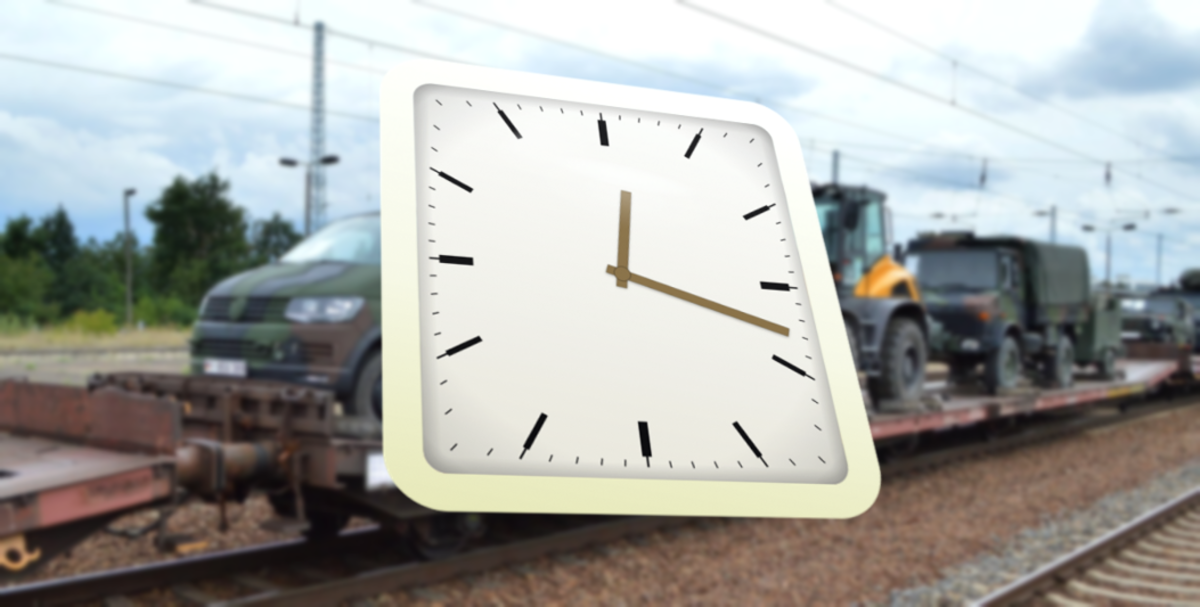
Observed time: 12:18
